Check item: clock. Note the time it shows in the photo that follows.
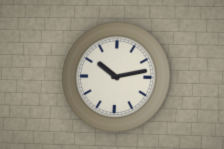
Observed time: 10:13
